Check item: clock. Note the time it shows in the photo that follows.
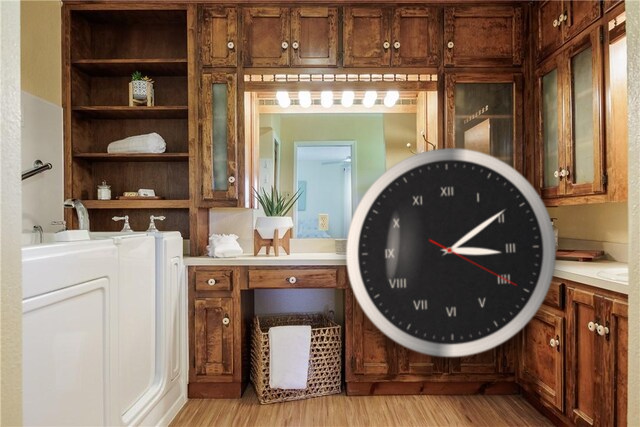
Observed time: 3:09:20
